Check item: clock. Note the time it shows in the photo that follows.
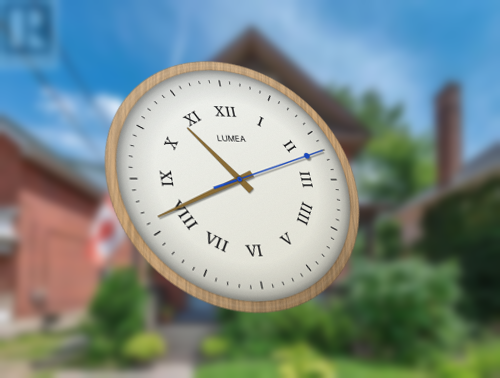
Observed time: 10:41:12
